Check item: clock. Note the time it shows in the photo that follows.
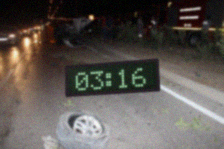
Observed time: 3:16
